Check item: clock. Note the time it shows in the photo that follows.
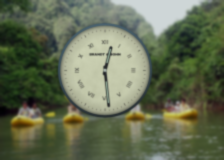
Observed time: 12:29
